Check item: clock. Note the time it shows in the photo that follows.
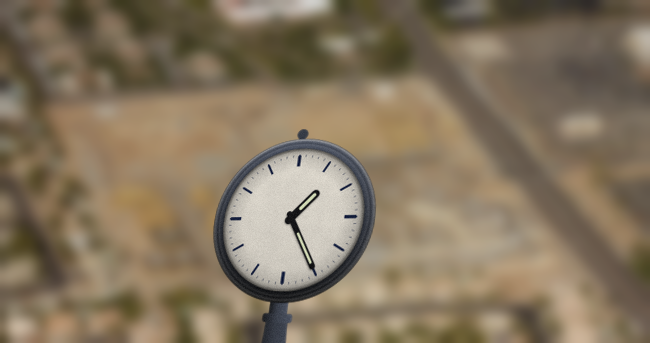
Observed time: 1:25
